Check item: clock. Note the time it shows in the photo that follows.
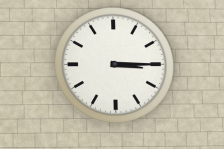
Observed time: 3:15
